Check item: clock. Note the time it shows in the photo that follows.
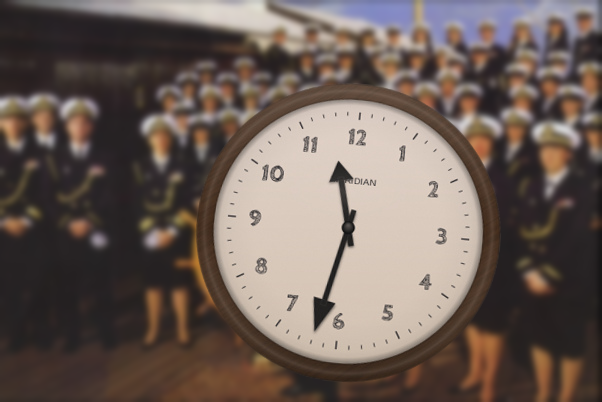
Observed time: 11:32
